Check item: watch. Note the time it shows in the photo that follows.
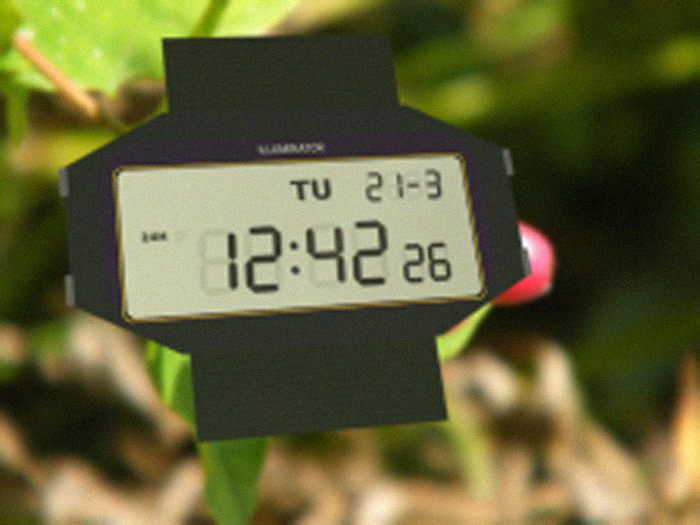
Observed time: 12:42:26
